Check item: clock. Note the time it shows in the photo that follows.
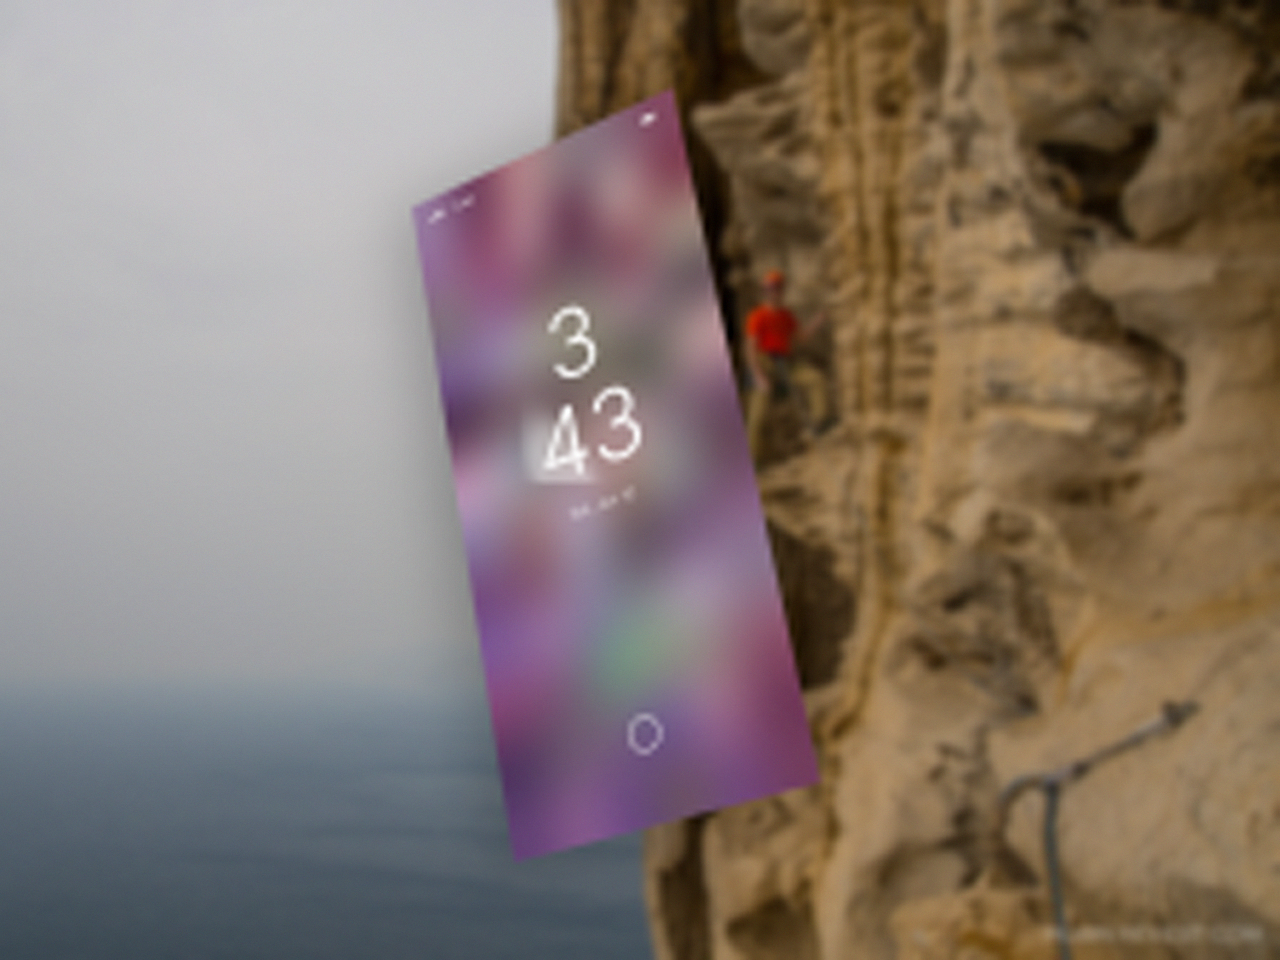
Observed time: 3:43
